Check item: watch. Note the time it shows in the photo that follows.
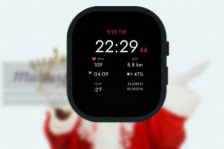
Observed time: 22:29
